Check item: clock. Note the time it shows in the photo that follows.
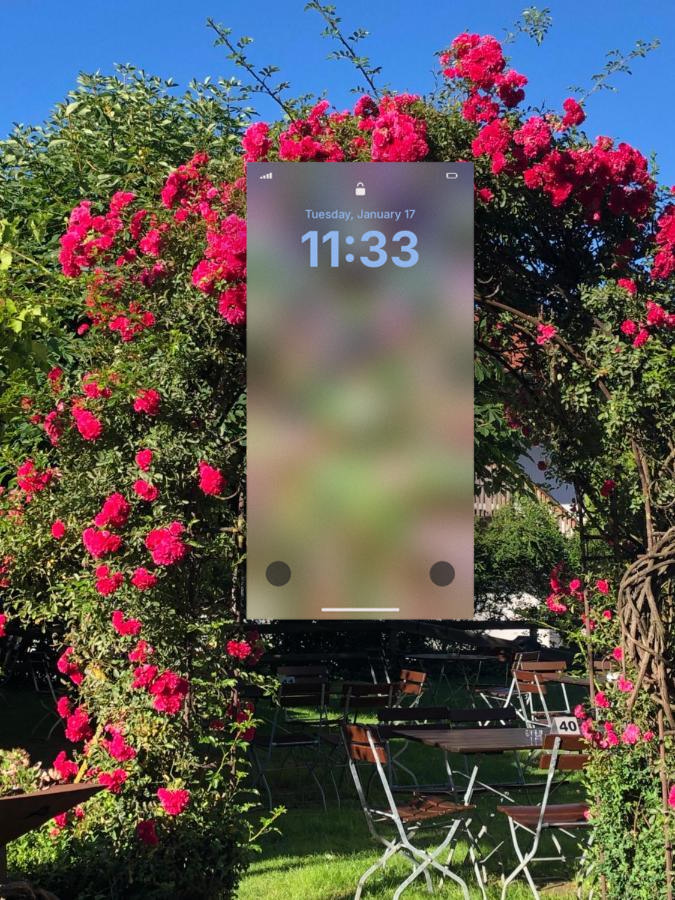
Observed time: 11:33
